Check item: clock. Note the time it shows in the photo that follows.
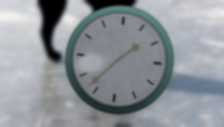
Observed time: 1:37
